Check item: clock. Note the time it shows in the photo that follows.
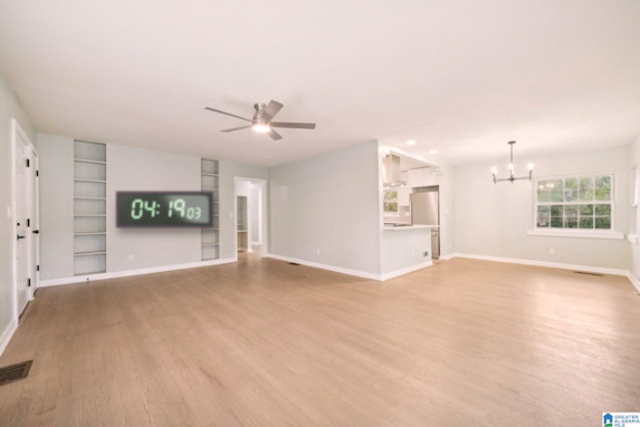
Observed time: 4:19:03
